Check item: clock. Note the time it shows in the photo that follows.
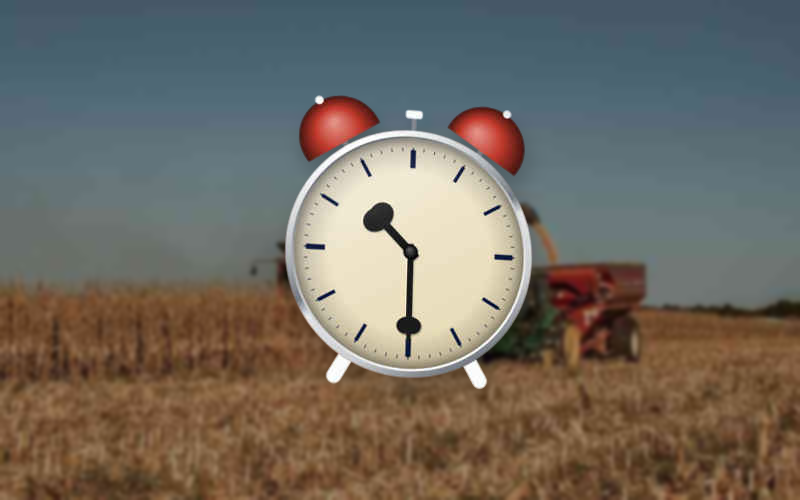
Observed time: 10:30
